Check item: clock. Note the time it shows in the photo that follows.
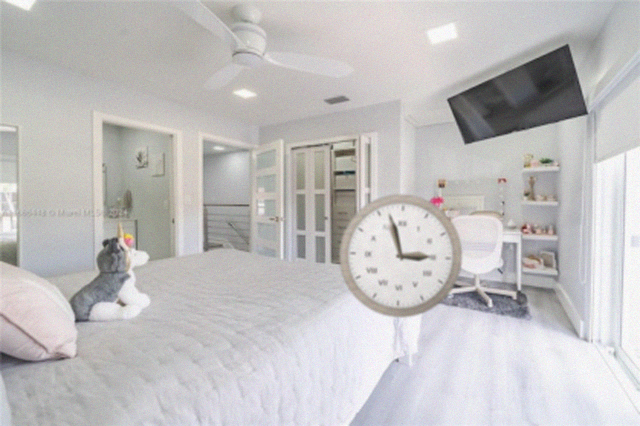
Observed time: 2:57
